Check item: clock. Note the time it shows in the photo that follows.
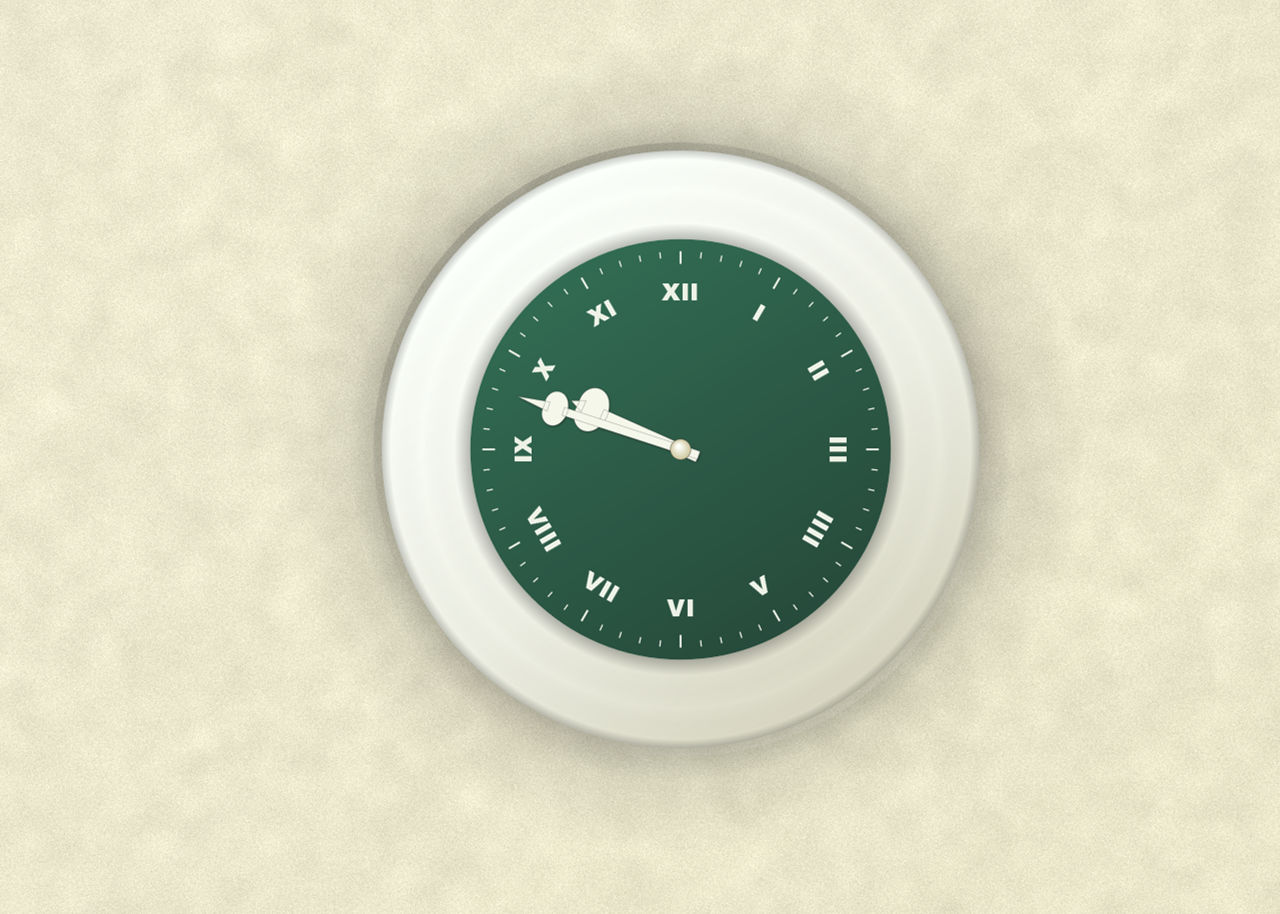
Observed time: 9:48
